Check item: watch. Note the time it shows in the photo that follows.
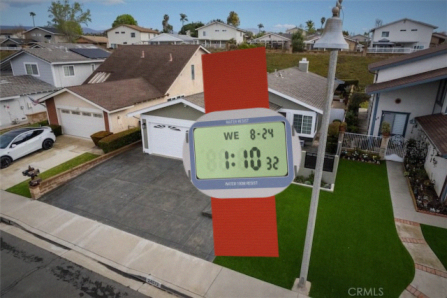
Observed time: 1:10:32
